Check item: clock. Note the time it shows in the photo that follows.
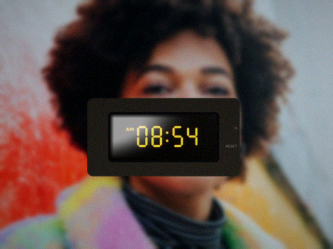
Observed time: 8:54
